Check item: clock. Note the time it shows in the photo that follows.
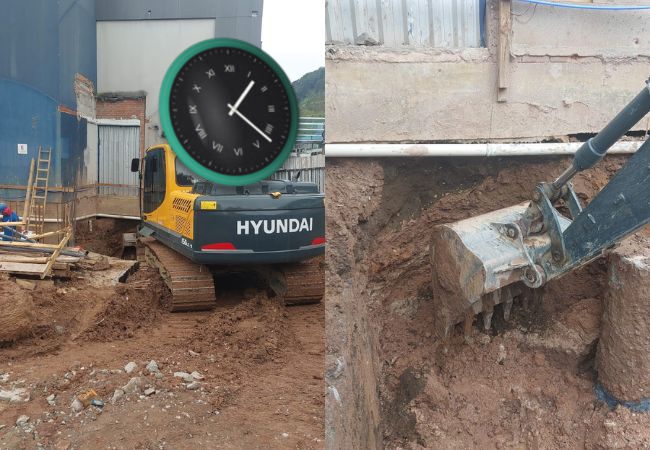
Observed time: 1:22
